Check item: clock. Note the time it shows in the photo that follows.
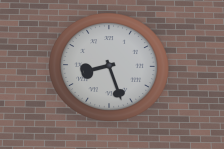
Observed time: 8:27
